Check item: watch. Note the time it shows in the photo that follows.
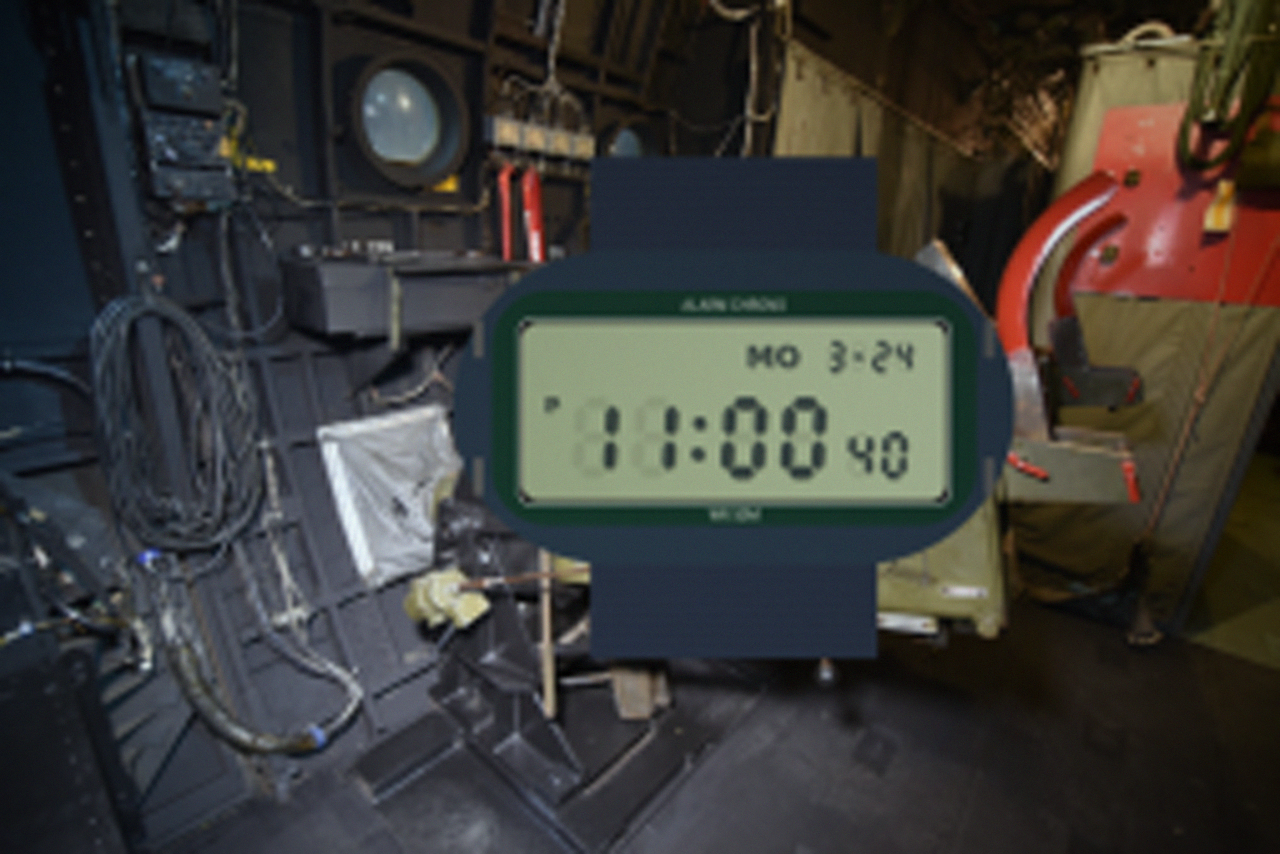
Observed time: 11:00:40
